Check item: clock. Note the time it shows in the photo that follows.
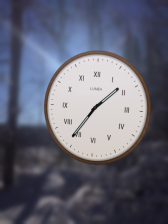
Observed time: 1:36
